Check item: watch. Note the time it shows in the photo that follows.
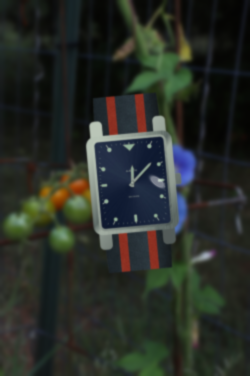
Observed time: 12:08
